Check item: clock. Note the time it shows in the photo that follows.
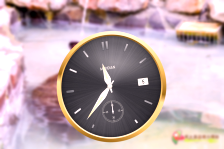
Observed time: 11:37
